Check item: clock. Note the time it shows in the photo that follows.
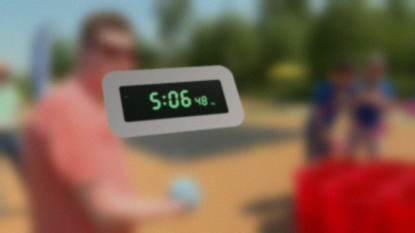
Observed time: 5:06:48
